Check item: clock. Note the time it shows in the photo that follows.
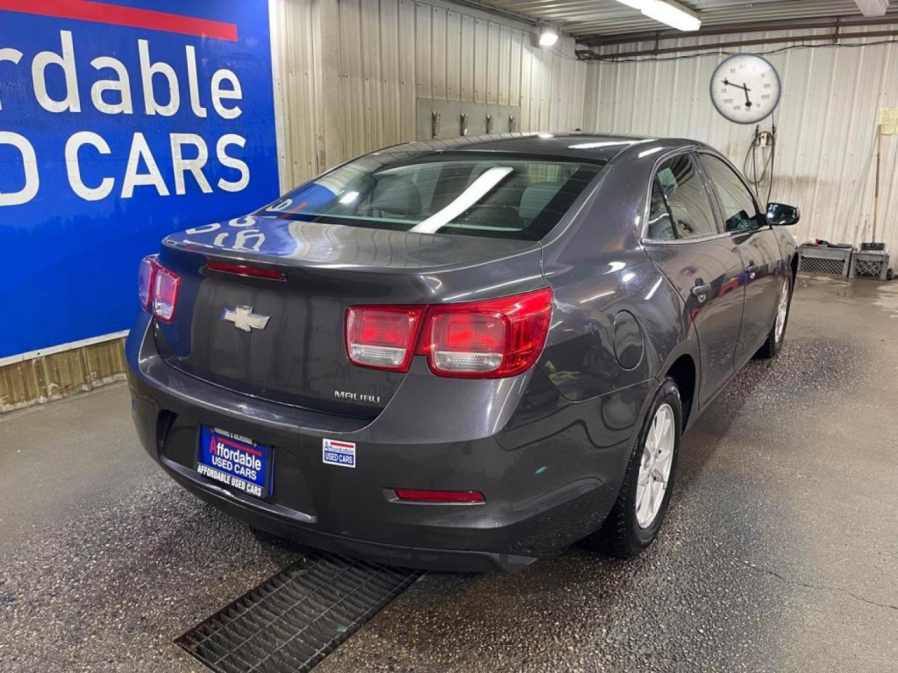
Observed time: 5:49
